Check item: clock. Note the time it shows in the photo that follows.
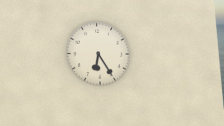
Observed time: 6:25
